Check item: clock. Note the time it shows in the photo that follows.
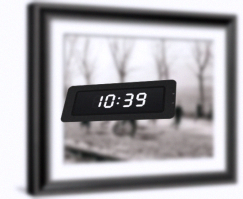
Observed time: 10:39
